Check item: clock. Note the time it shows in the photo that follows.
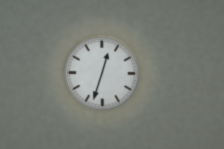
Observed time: 12:33
